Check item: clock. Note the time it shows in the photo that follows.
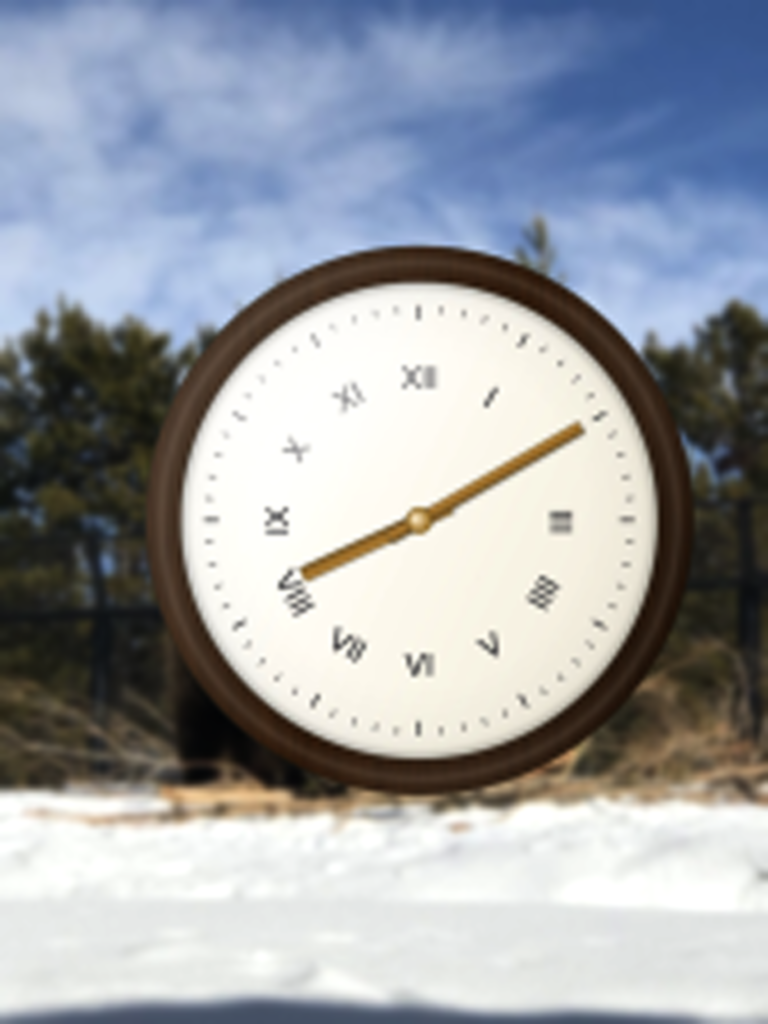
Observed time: 8:10
